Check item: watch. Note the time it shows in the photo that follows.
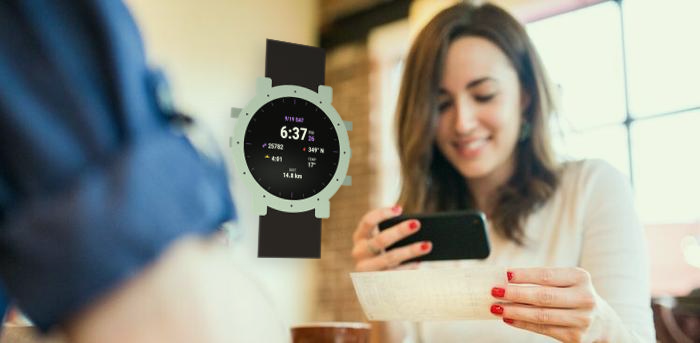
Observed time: 6:37
